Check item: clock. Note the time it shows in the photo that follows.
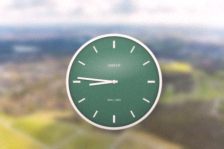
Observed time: 8:46
